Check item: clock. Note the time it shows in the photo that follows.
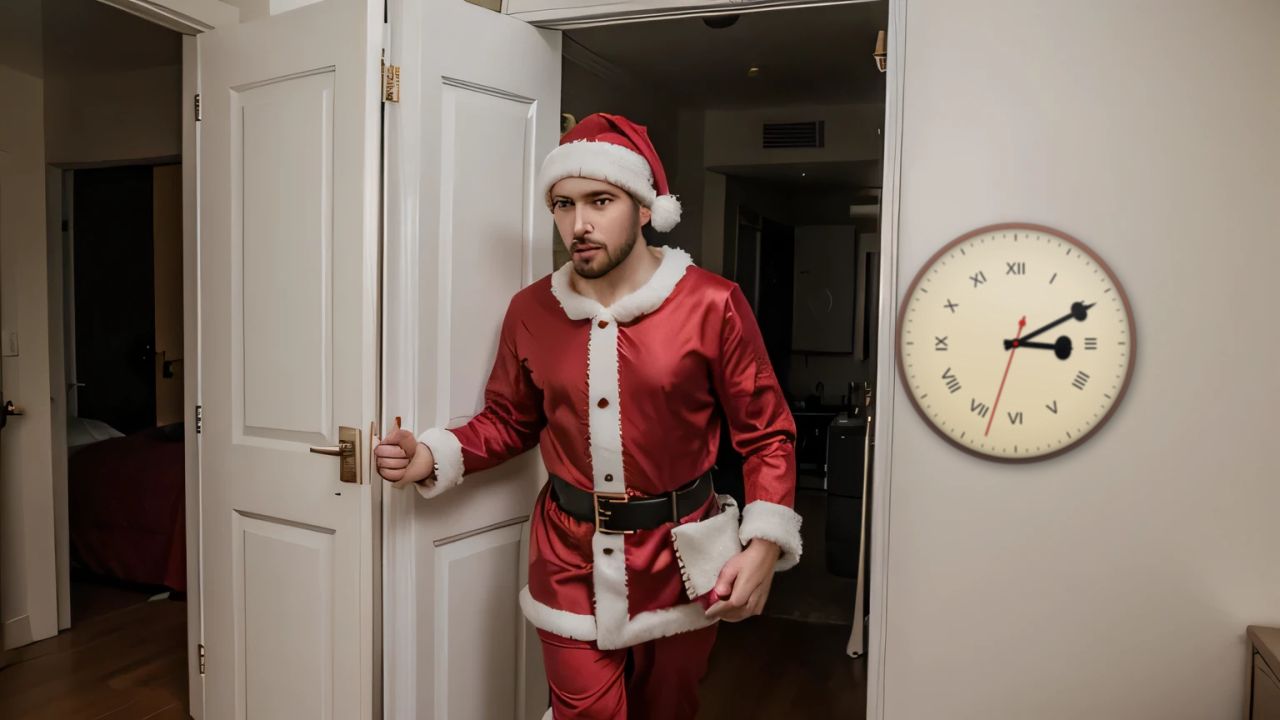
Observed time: 3:10:33
